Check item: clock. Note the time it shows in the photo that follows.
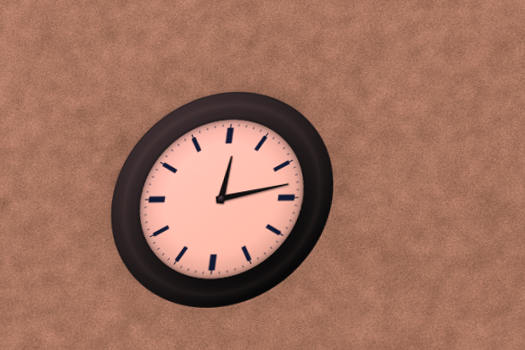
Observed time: 12:13
